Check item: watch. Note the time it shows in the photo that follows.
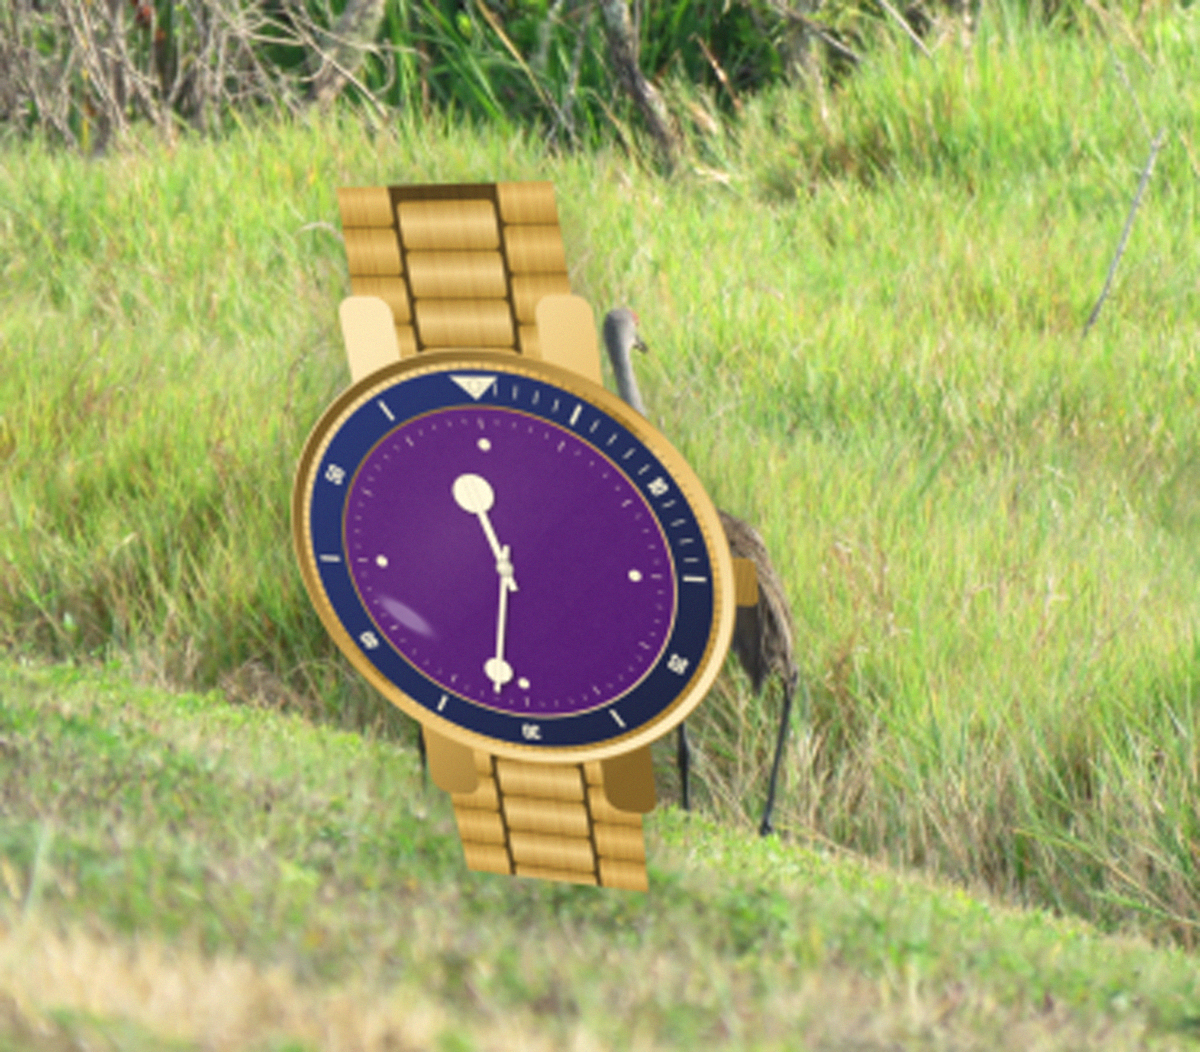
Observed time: 11:32
